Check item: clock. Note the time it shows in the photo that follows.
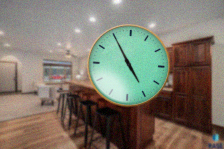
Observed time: 4:55
